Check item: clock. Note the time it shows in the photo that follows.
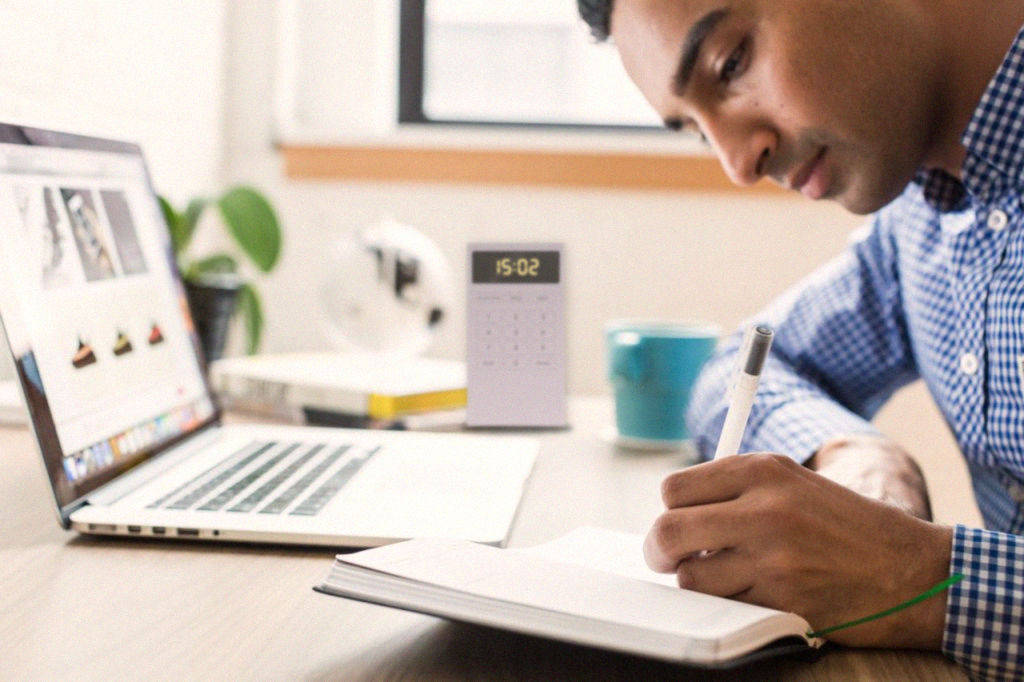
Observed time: 15:02
